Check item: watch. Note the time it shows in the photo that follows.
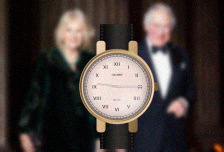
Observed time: 9:15
